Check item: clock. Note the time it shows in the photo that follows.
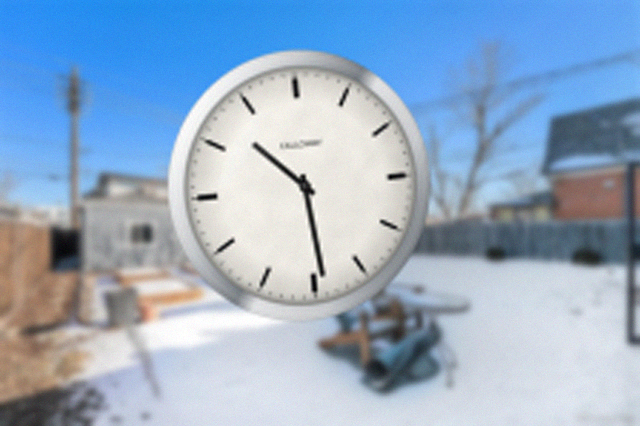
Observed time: 10:29
